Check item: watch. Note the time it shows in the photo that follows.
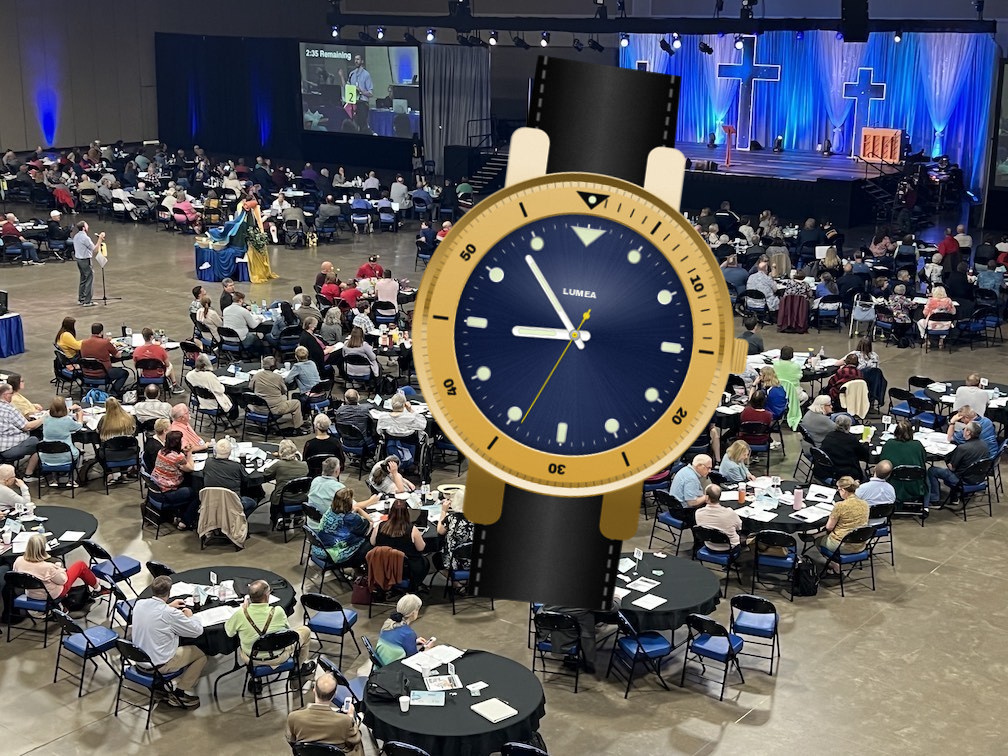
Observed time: 8:53:34
